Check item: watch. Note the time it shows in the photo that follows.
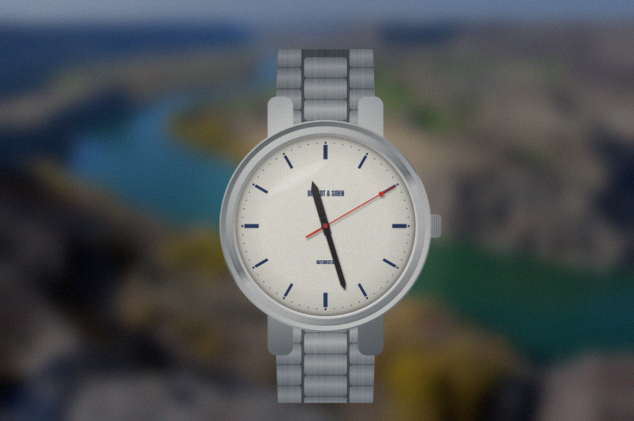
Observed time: 11:27:10
